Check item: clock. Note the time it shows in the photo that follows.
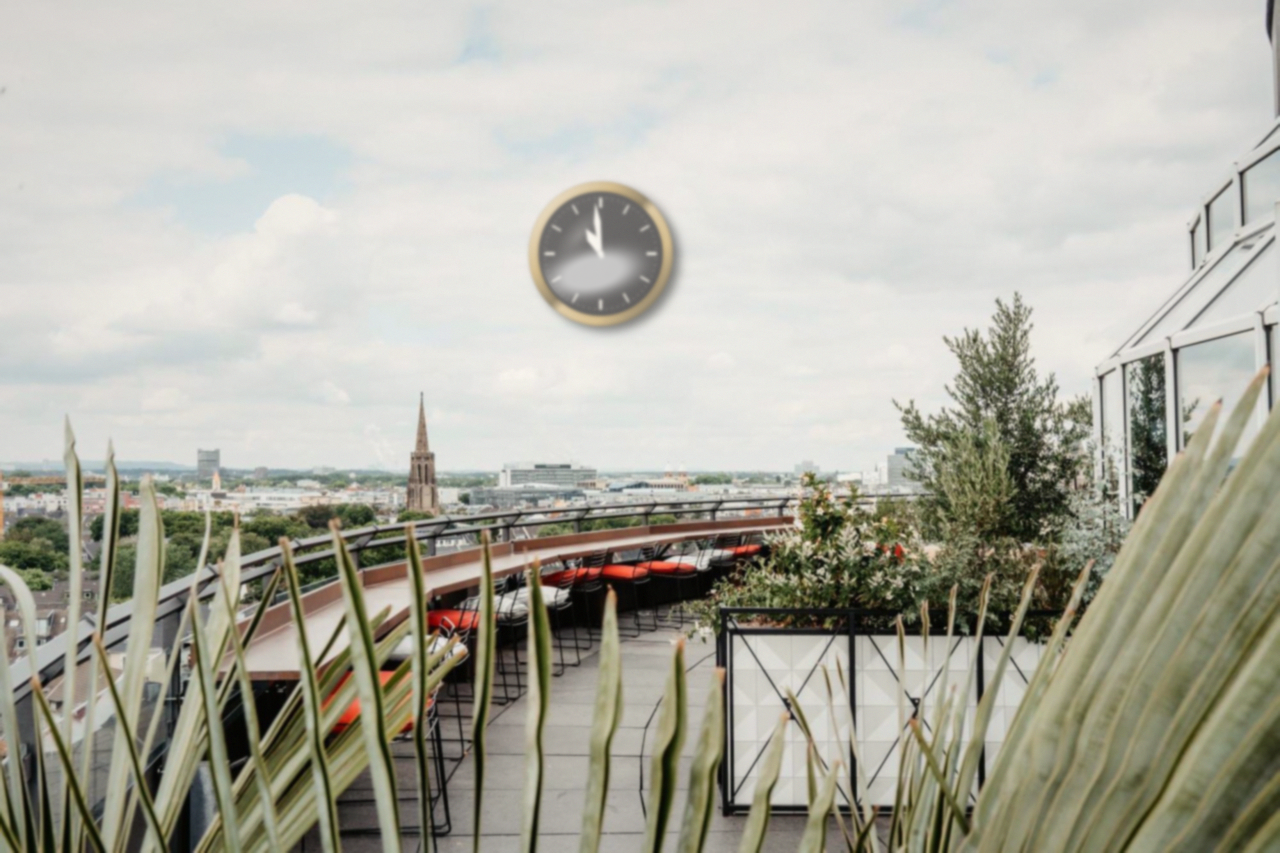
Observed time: 10:59
